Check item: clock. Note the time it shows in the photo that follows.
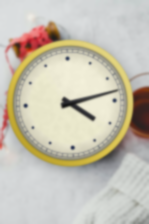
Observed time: 4:13
